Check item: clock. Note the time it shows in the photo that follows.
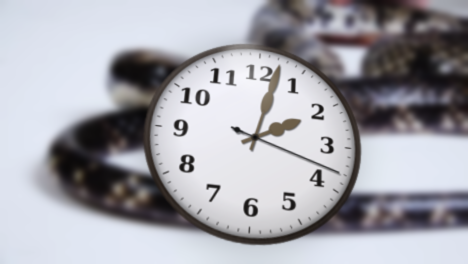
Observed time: 2:02:18
